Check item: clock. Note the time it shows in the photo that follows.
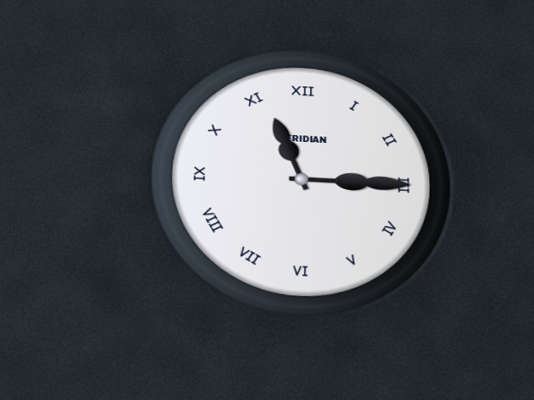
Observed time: 11:15
